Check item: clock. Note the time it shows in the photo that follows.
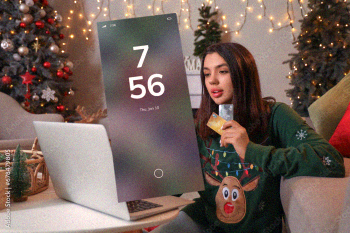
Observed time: 7:56
